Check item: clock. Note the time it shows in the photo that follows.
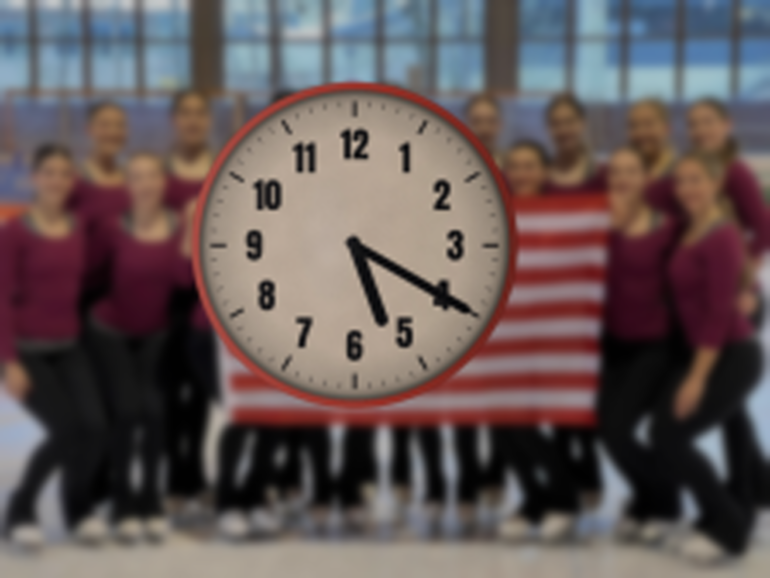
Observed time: 5:20
